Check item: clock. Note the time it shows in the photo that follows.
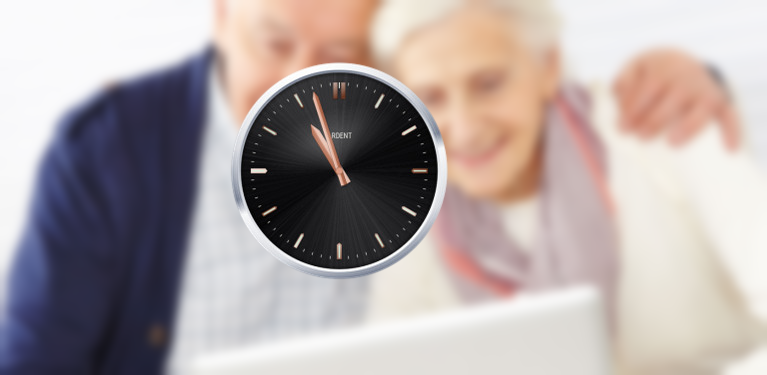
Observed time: 10:57
